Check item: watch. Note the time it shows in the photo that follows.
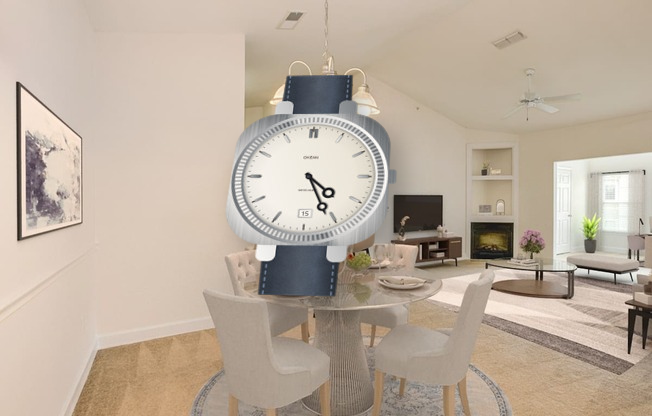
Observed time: 4:26
